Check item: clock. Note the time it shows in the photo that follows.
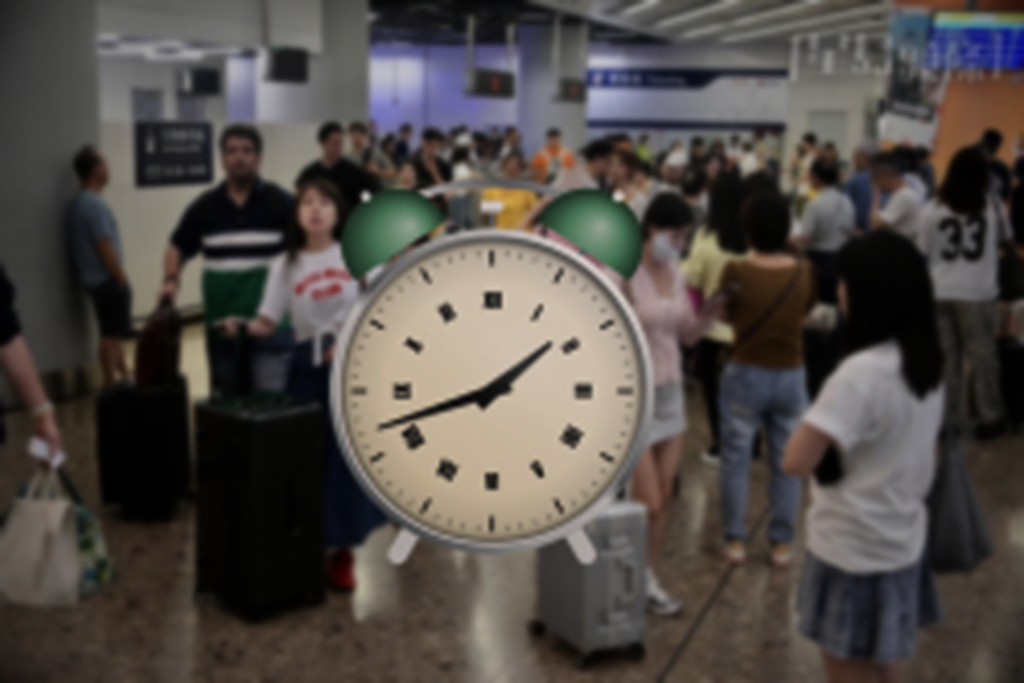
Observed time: 1:42
